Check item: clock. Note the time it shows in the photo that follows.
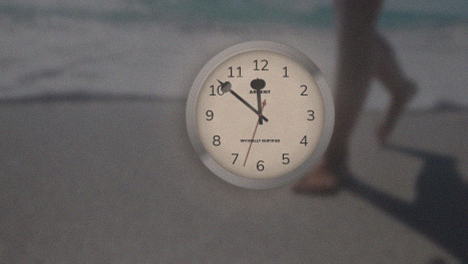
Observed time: 11:51:33
